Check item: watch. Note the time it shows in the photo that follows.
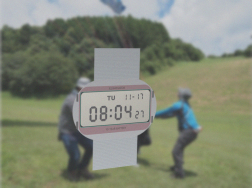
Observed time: 8:04:27
